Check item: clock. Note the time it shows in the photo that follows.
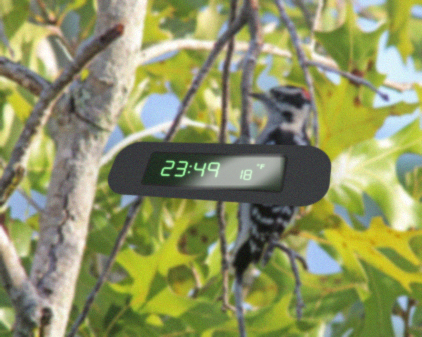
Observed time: 23:49
